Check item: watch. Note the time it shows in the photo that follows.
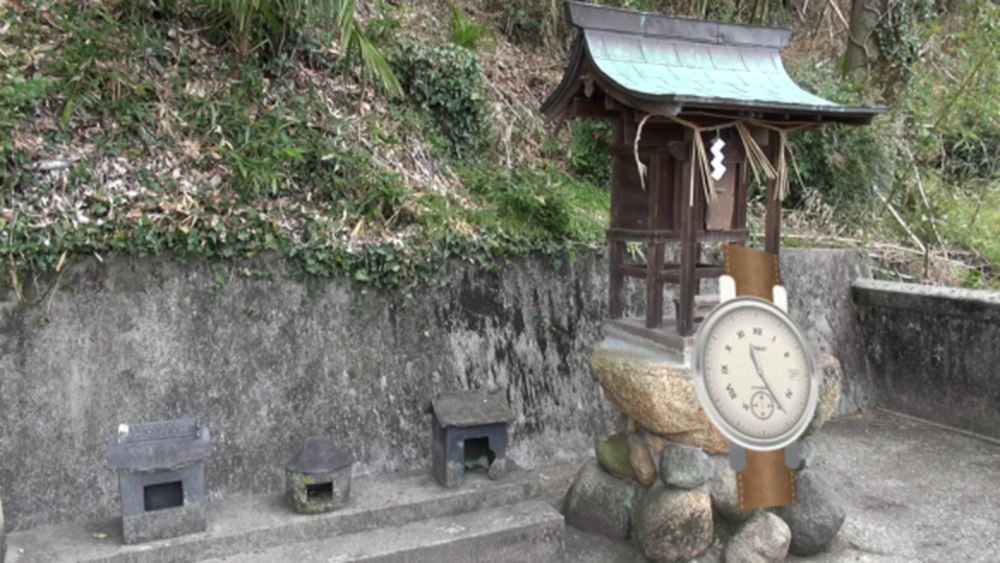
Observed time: 11:24
